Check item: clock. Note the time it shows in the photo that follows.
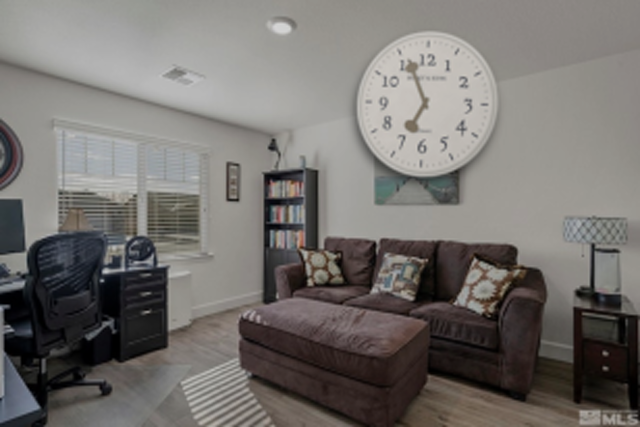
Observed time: 6:56
